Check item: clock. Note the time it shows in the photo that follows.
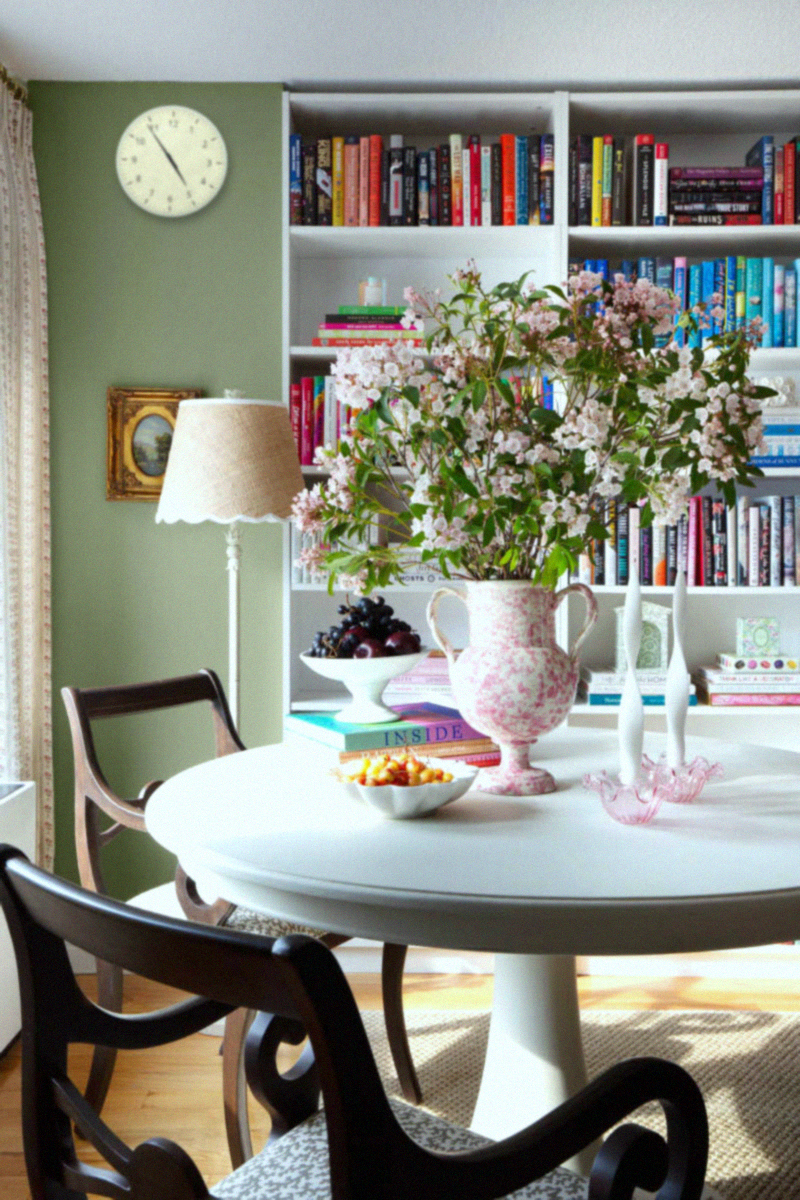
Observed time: 4:54
